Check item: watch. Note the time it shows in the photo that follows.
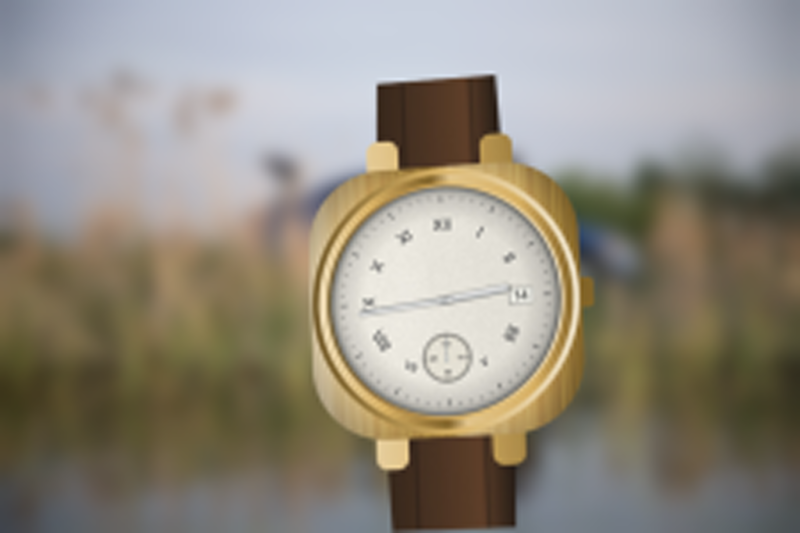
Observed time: 2:44
